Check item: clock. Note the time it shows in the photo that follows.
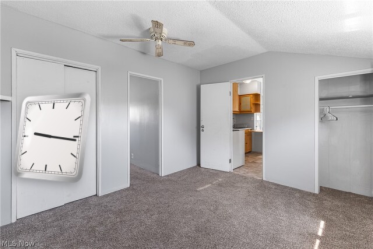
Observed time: 9:16
